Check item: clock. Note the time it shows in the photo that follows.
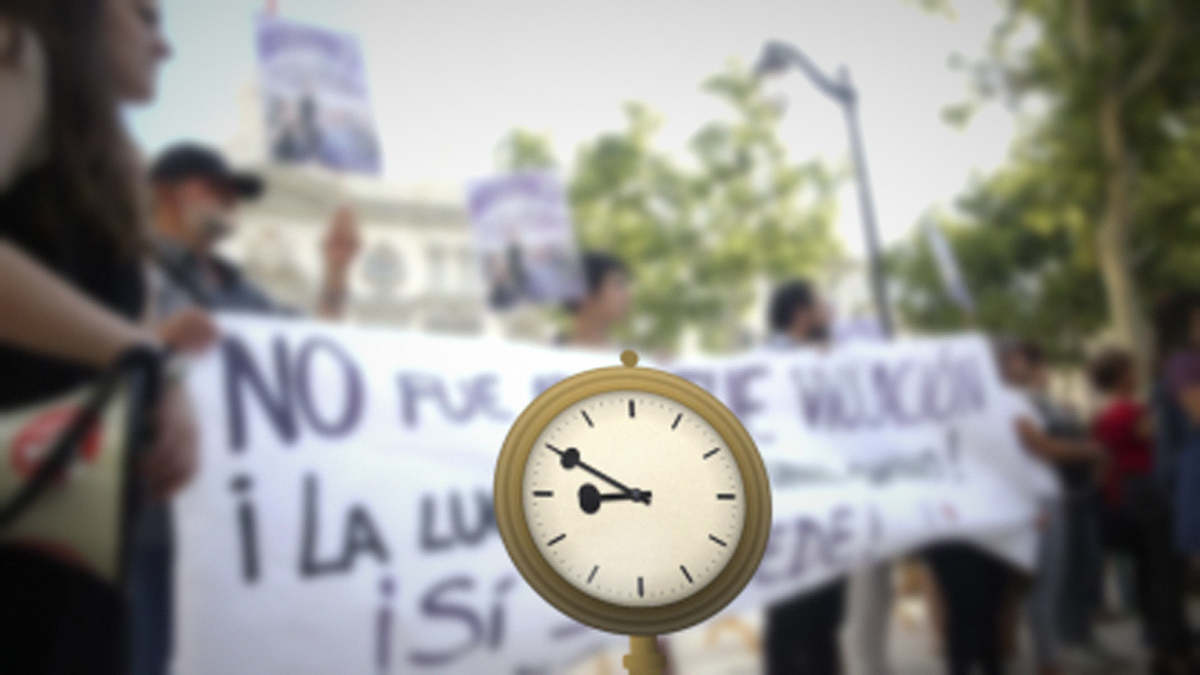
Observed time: 8:50
